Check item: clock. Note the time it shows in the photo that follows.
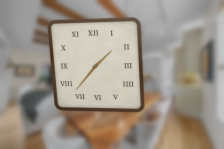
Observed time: 1:37
